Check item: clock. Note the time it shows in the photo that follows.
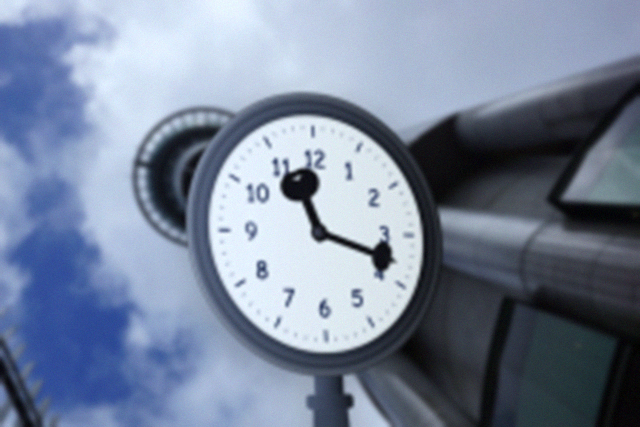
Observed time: 11:18
